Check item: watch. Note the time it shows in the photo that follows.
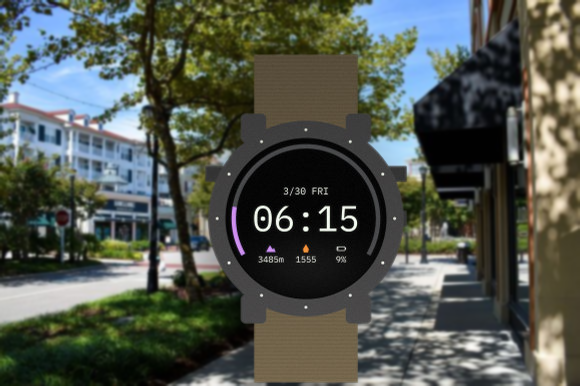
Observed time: 6:15
